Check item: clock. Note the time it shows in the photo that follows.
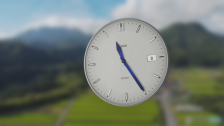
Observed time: 11:25
